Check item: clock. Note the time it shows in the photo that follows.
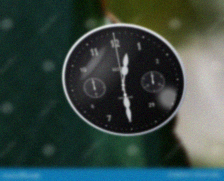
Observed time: 12:30
